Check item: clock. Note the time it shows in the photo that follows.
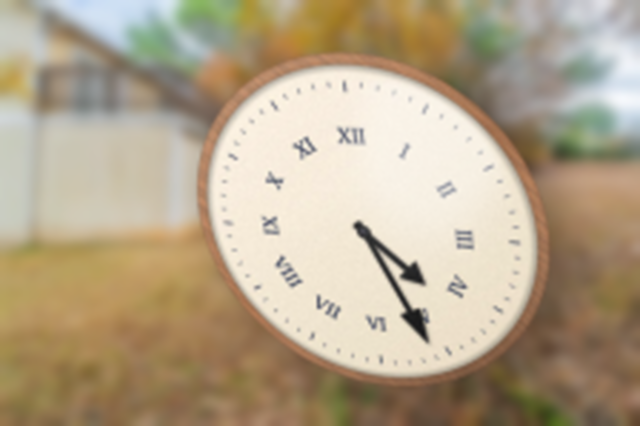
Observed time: 4:26
